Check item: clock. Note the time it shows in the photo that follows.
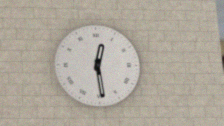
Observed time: 12:29
